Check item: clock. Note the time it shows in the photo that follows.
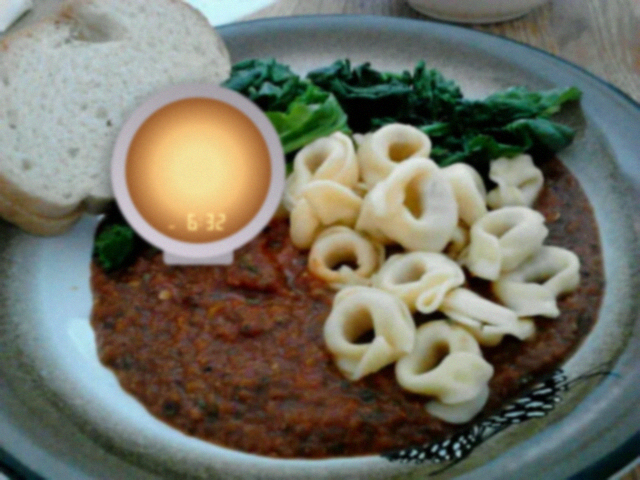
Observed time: 6:32
